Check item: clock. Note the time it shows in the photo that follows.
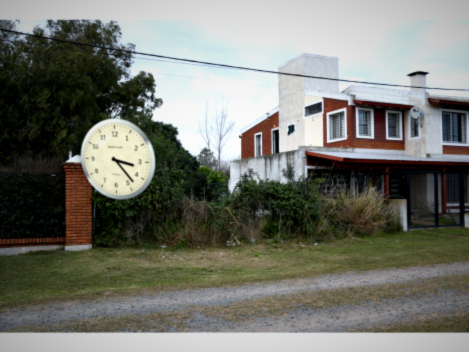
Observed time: 3:23
